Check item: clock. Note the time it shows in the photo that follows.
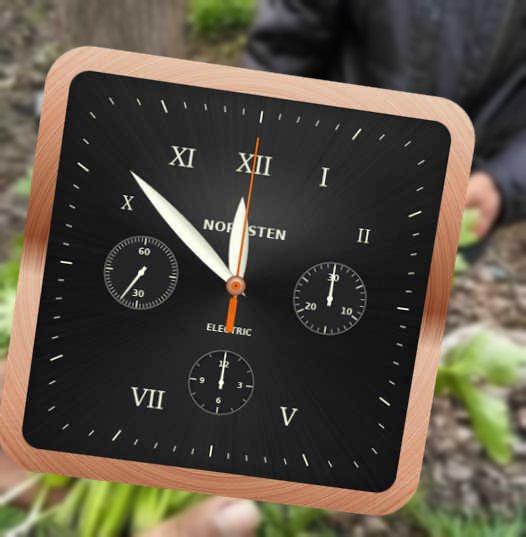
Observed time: 11:51:35
